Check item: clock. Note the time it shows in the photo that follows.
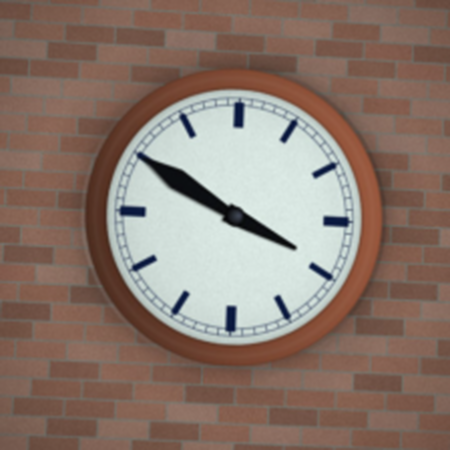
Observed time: 3:50
